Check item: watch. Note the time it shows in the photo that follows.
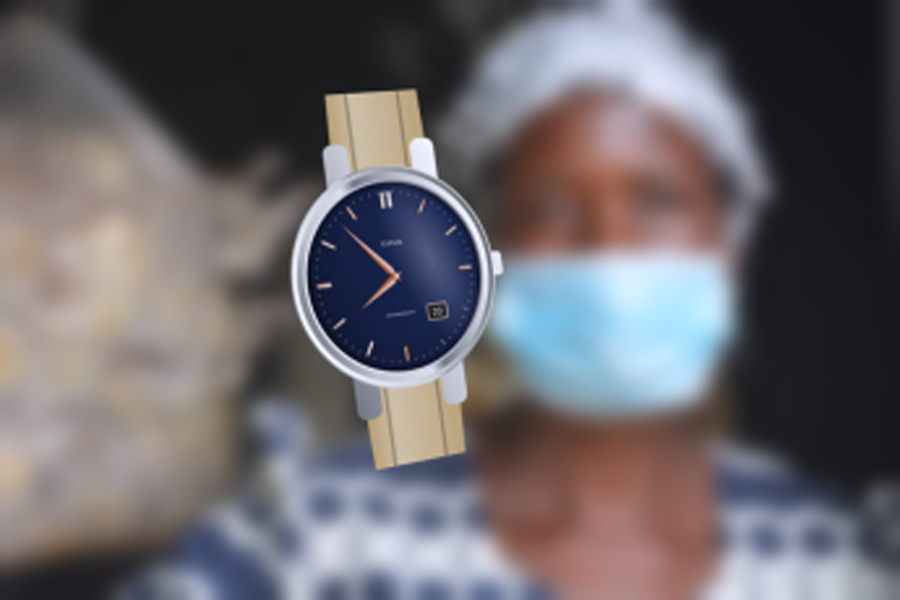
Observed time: 7:53
